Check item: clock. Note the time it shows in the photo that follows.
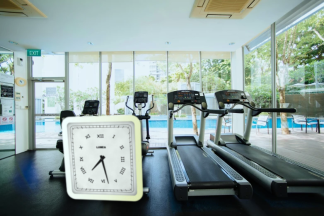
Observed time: 7:28
